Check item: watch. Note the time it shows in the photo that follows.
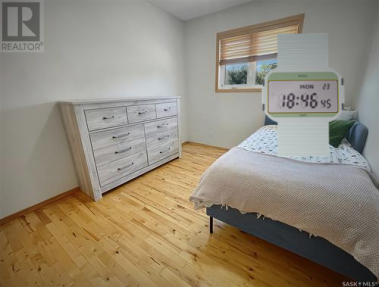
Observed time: 18:46:45
